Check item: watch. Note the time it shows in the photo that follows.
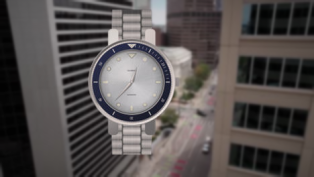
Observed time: 12:37
